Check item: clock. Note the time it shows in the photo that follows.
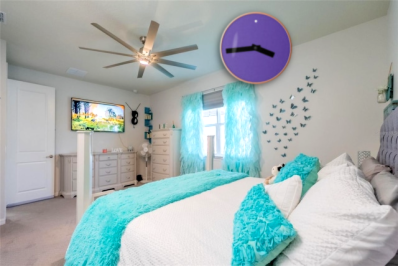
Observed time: 3:44
